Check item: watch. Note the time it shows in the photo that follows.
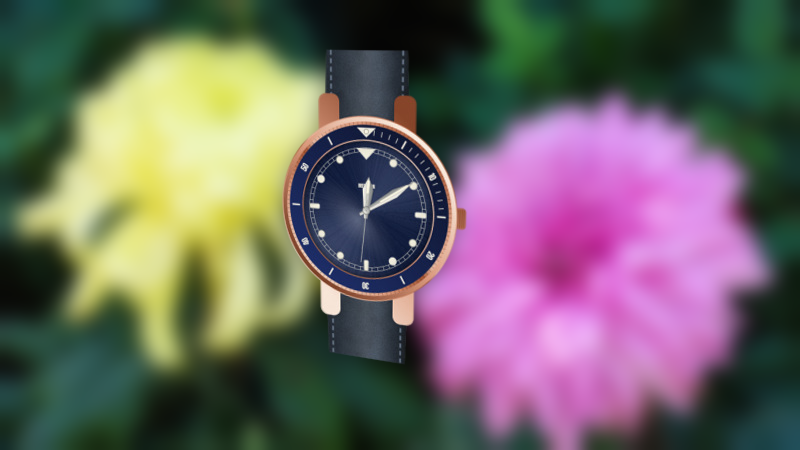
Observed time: 12:09:31
